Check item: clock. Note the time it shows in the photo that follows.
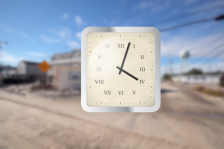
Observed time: 4:03
